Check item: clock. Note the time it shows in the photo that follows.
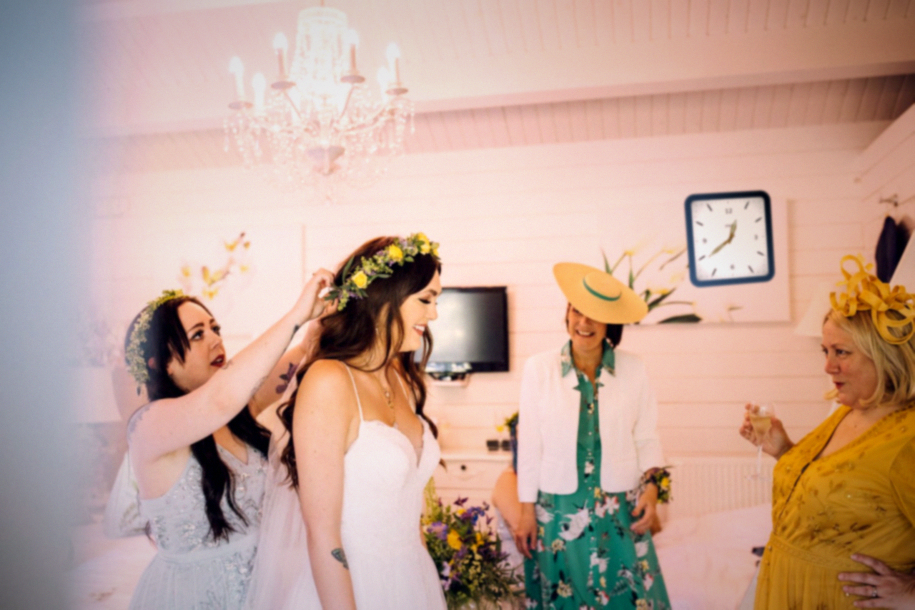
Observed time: 12:39
